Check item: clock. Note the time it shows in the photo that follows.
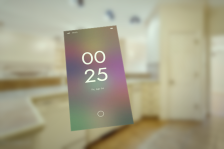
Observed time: 0:25
